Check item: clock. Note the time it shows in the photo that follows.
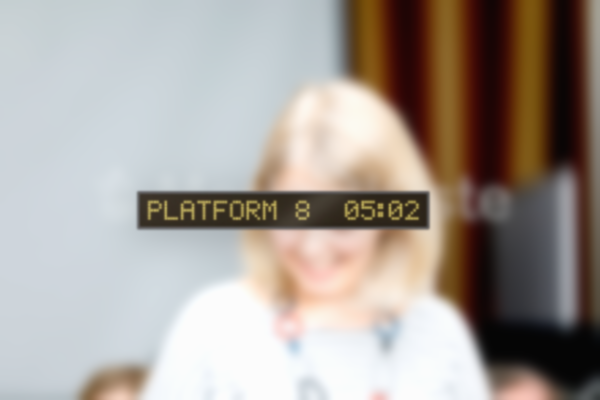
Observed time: 5:02
